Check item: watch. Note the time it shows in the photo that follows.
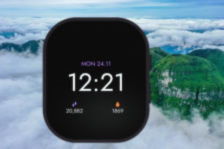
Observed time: 12:21
